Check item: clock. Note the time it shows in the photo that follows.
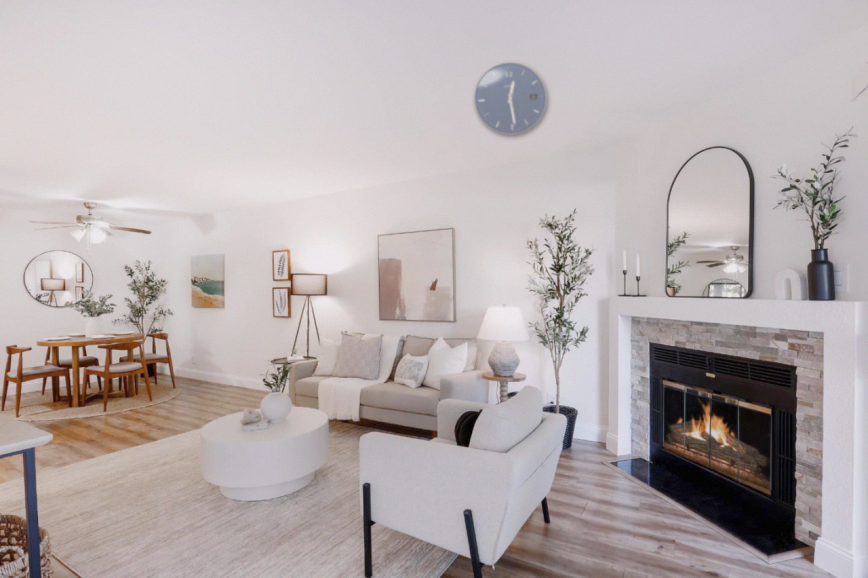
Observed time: 12:29
